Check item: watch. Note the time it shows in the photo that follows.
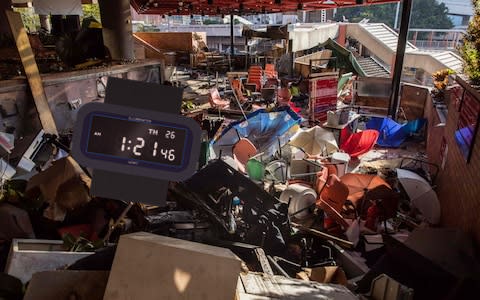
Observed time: 1:21:46
